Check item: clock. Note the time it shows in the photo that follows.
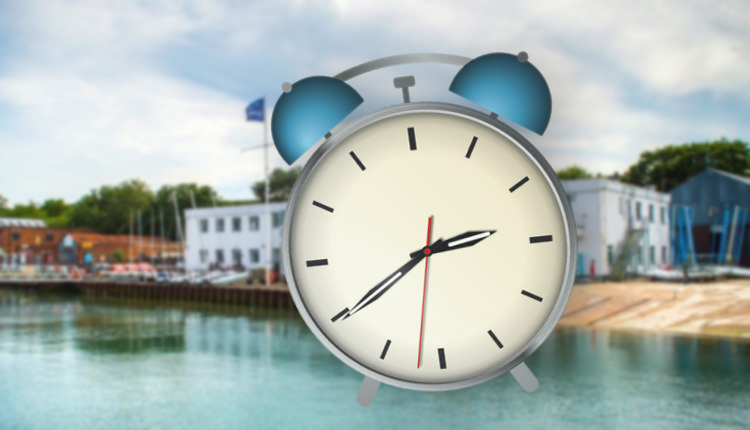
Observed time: 2:39:32
